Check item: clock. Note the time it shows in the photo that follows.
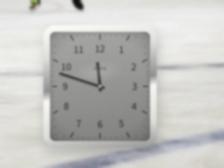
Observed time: 11:48
